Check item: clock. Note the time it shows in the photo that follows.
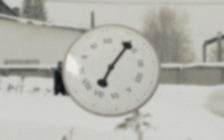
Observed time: 7:07
